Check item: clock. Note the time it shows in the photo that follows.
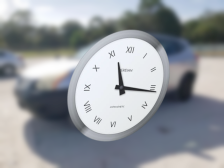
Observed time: 11:16
